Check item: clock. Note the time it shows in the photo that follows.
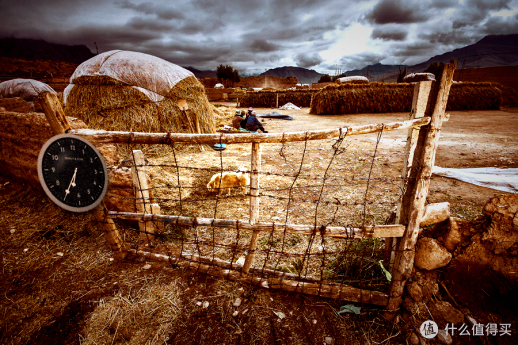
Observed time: 6:35
